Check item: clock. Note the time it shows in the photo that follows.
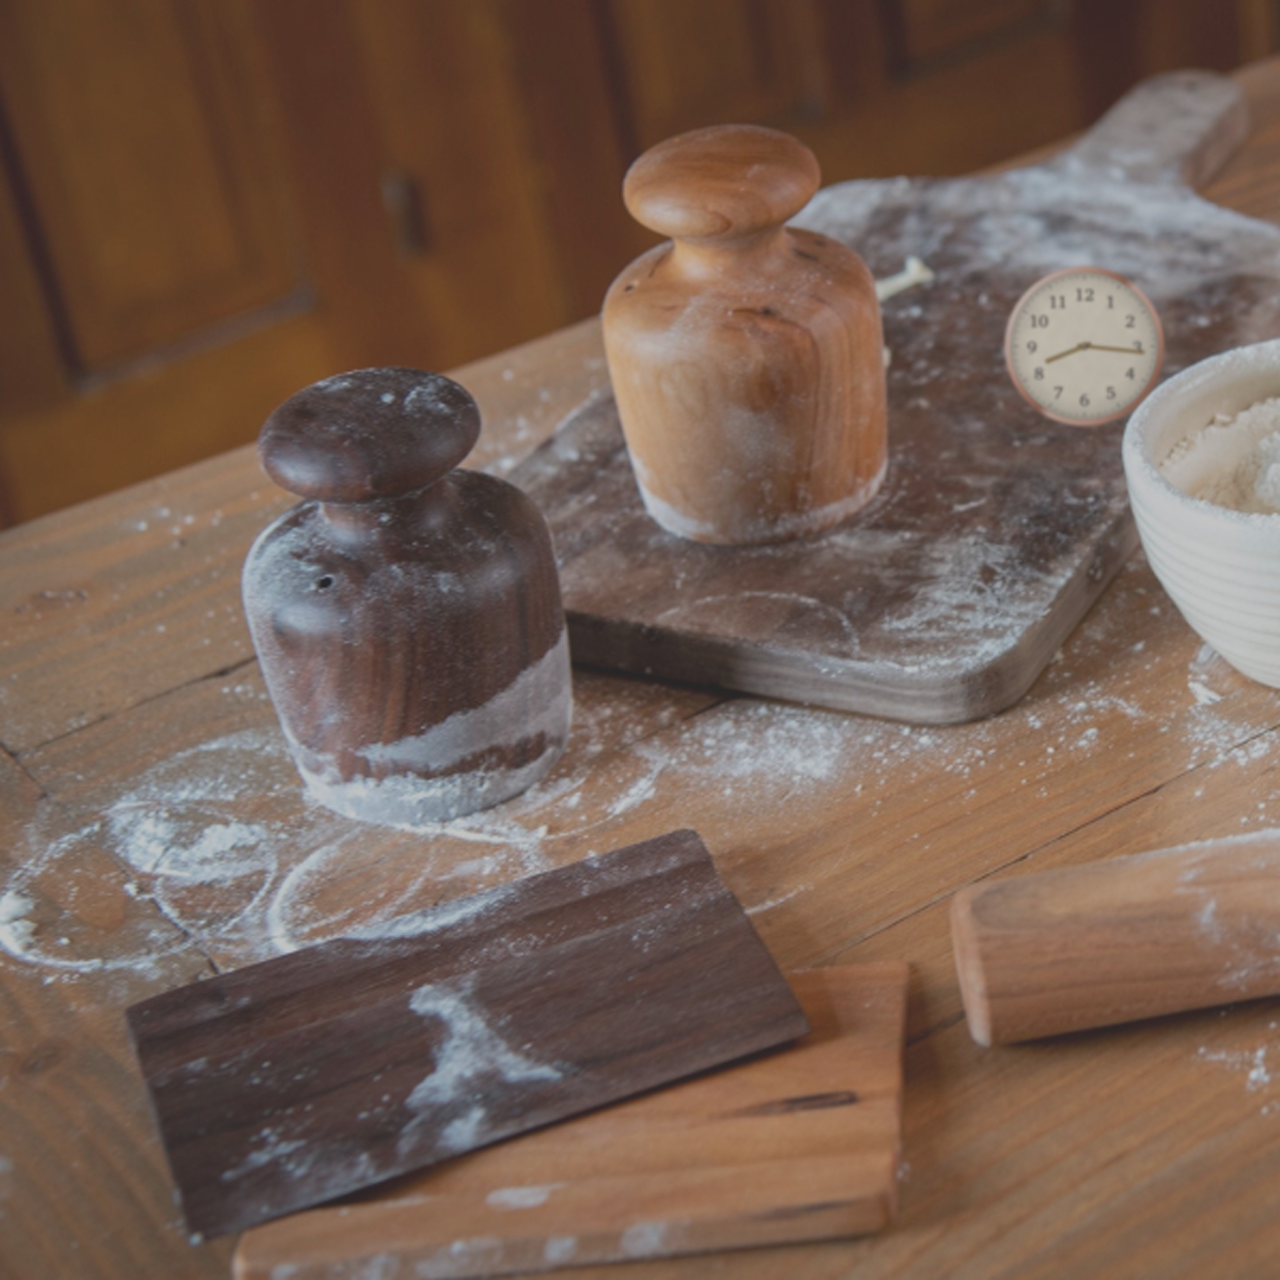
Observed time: 8:16
